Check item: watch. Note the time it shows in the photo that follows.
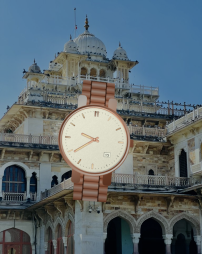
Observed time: 9:39
